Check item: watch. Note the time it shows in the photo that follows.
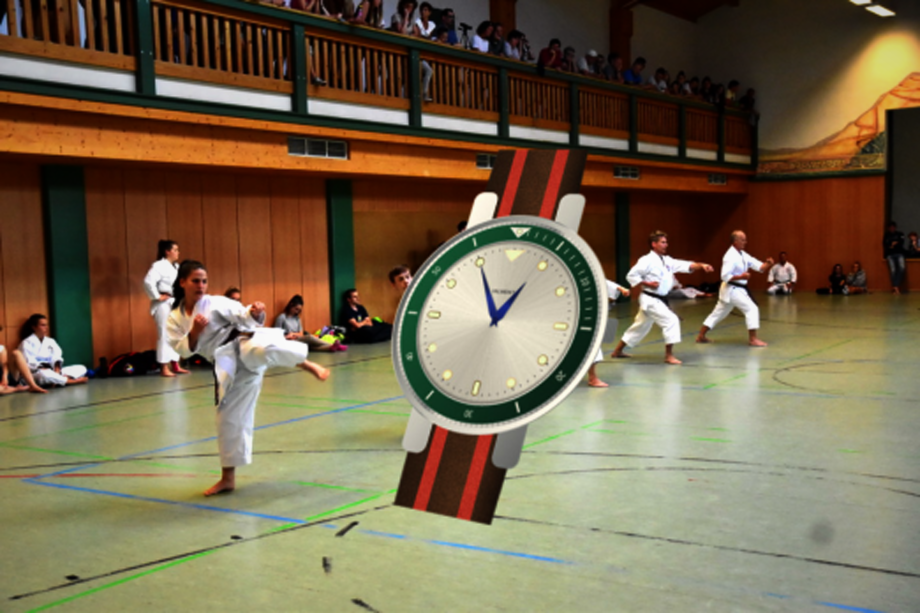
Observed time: 12:55
